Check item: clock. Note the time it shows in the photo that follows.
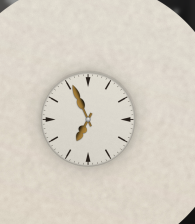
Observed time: 6:56
